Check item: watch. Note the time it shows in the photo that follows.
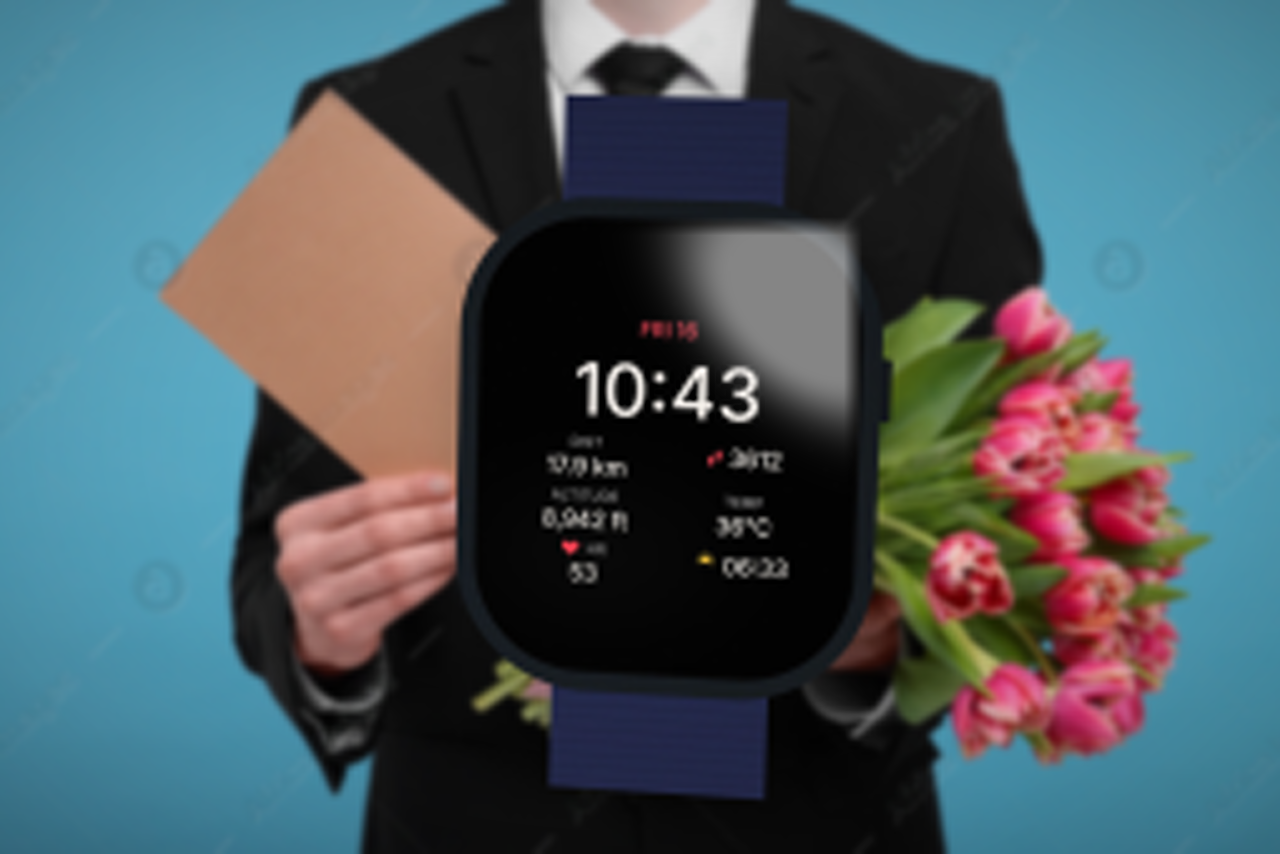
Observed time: 10:43
